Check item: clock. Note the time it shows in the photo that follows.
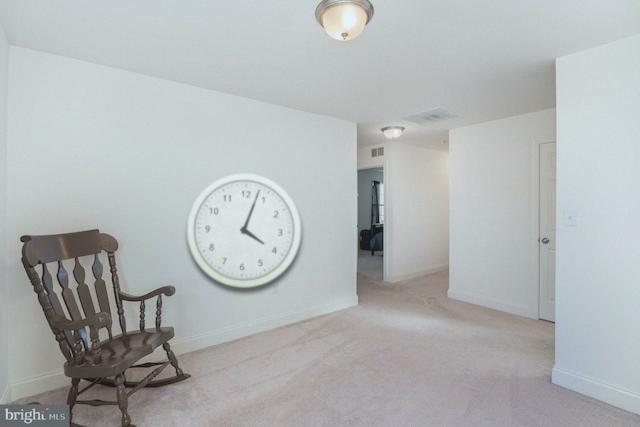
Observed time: 4:03
